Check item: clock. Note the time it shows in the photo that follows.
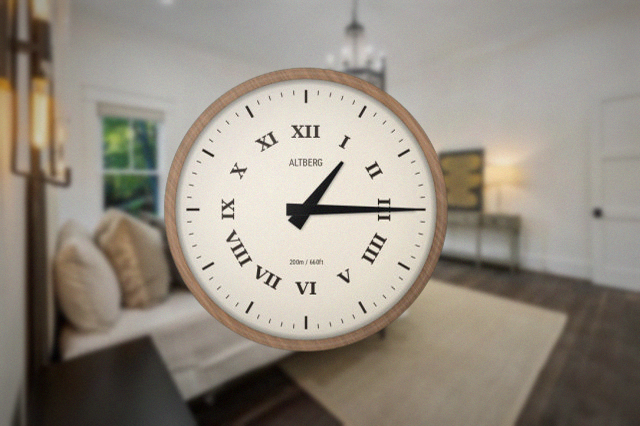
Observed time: 1:15
